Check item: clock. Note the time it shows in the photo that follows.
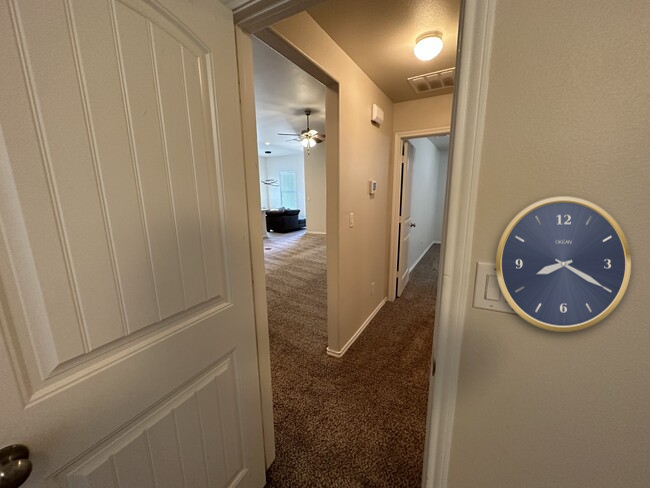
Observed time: 8:20
